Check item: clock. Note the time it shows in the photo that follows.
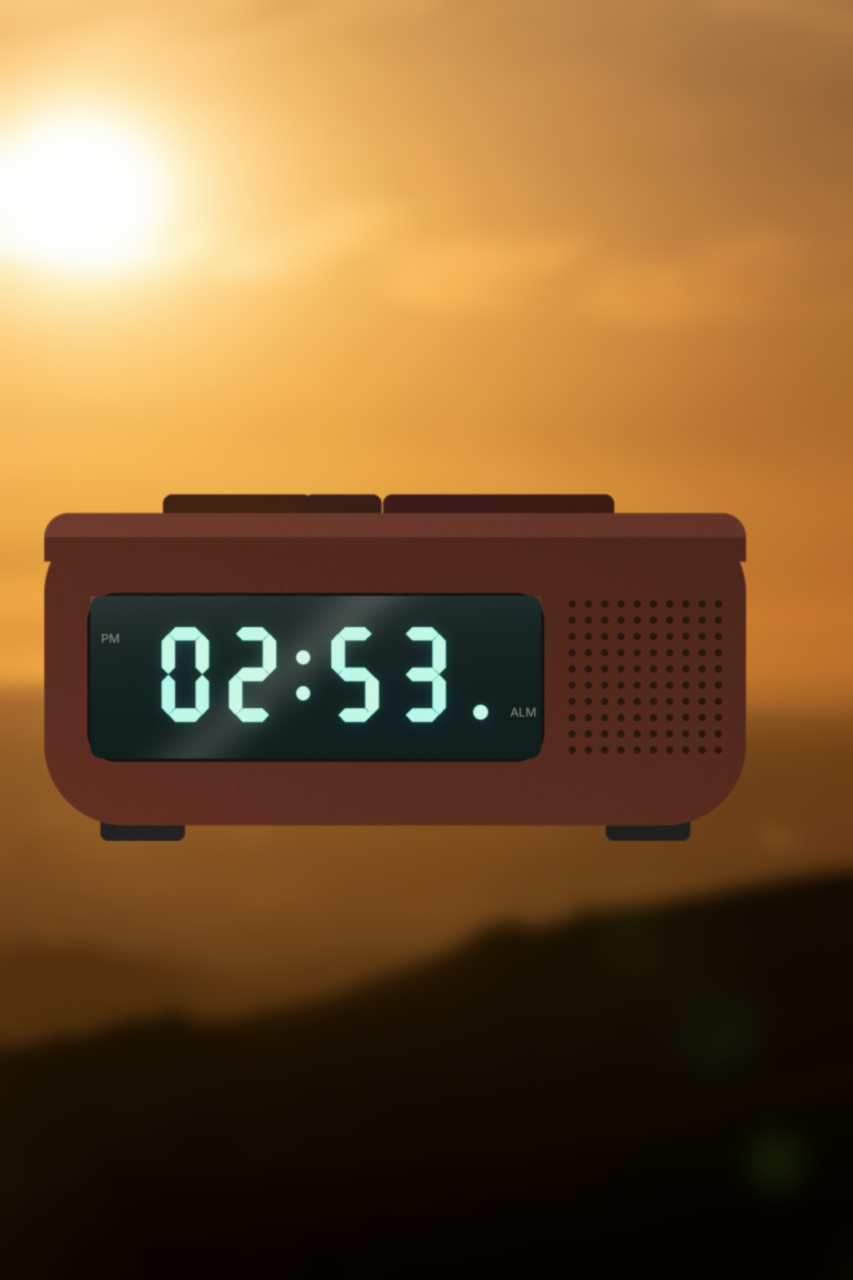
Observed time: 2:53
